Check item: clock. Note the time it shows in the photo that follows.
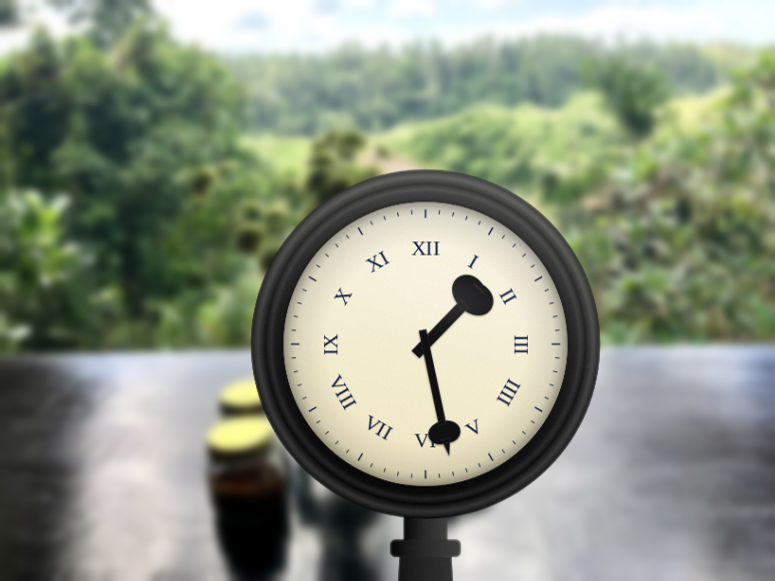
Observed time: 1:28
